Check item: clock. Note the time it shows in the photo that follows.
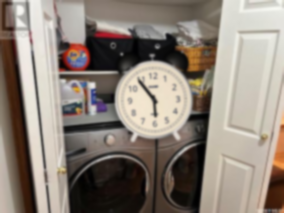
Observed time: 5:54
